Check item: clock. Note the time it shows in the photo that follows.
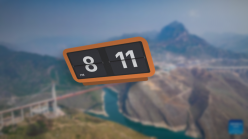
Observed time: 8:11
